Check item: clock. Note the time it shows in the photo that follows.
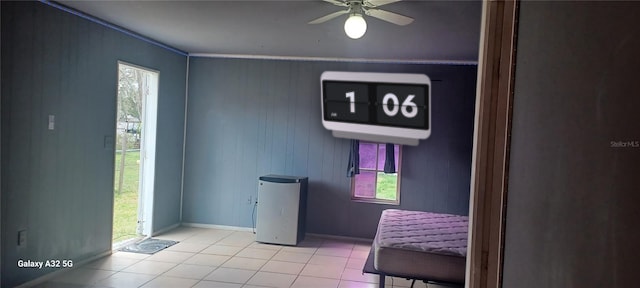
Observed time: 1:06
